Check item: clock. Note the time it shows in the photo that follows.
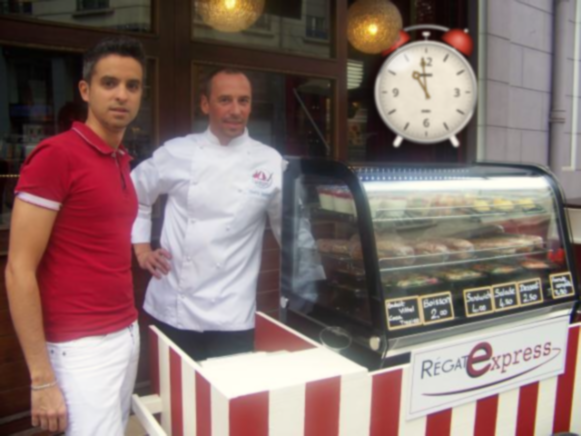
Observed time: 10:59
